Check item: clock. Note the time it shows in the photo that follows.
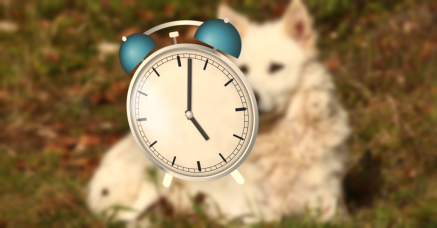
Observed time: 5:02
